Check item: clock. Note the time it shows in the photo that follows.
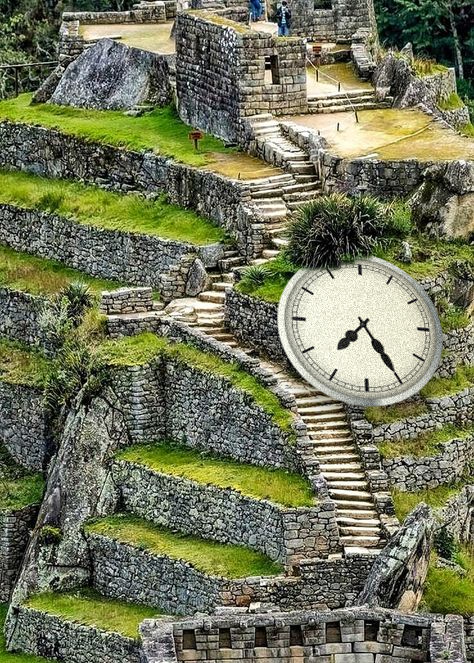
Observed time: 7:25
